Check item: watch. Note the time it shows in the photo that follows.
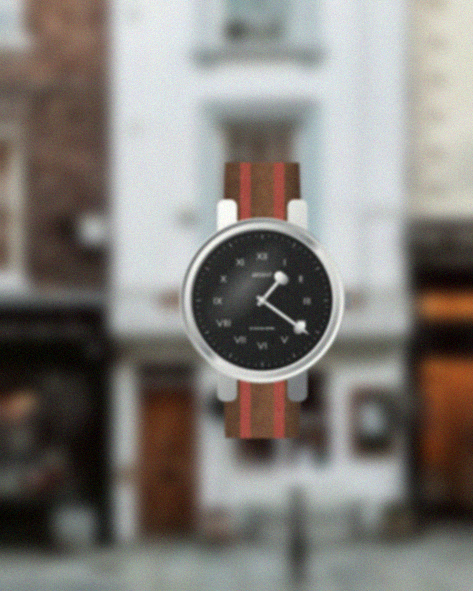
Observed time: 1:21
